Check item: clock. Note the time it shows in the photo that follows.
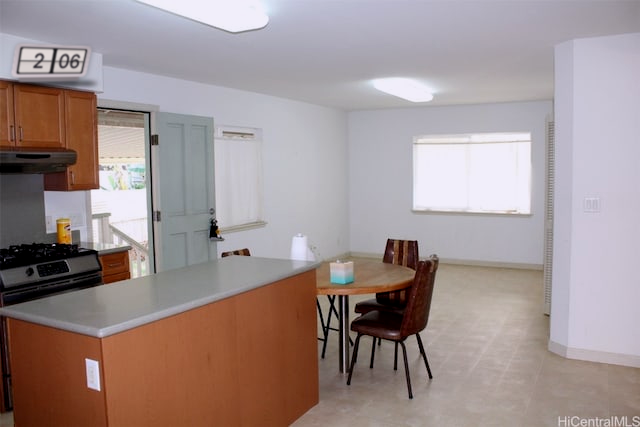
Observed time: 2:06
